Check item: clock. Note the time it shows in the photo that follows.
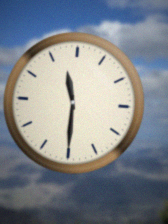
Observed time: 11:30
